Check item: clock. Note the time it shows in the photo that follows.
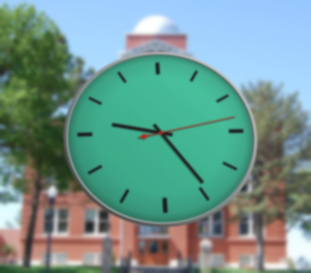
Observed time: 9:24:13
